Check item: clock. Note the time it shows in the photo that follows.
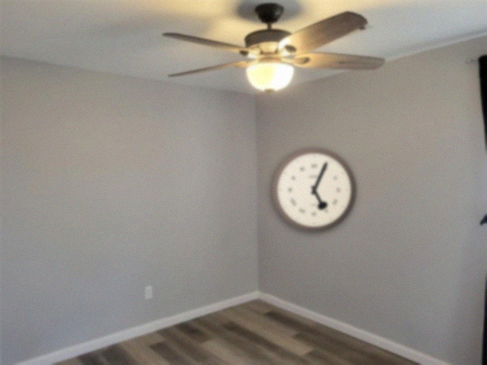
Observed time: 5:04
